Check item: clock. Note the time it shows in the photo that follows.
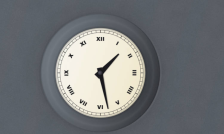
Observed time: 1:28
